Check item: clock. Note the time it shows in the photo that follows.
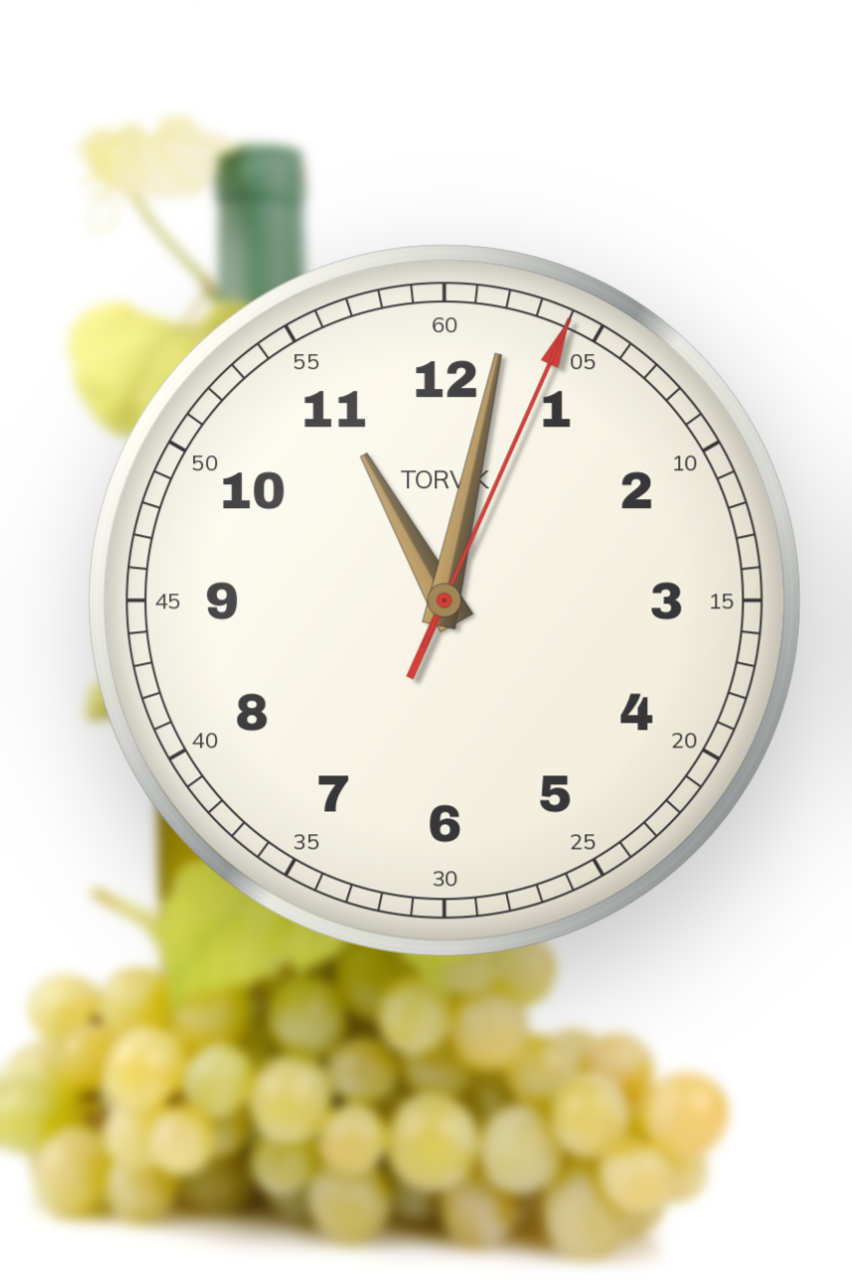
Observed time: 11:02:04
